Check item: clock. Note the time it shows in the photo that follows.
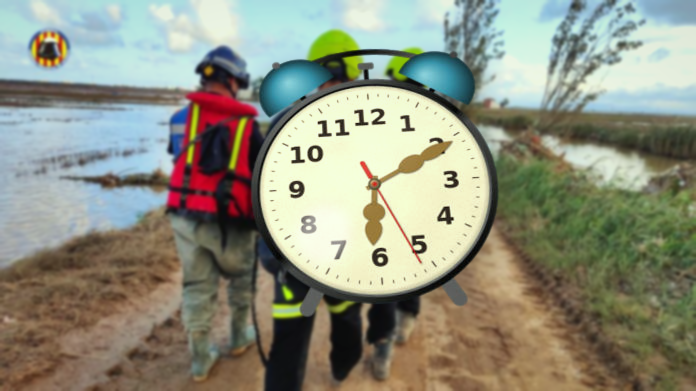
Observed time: 6:10:26
